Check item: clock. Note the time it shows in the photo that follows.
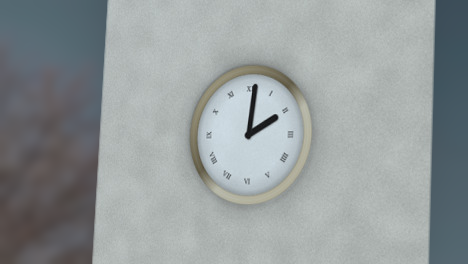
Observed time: 2:01
